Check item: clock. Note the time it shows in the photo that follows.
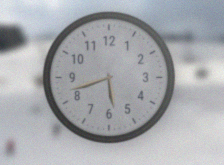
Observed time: 5:42
